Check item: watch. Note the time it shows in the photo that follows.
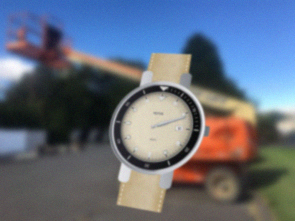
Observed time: 2:11
